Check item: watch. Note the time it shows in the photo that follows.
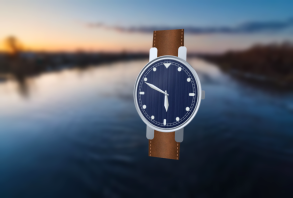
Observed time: 5:49
